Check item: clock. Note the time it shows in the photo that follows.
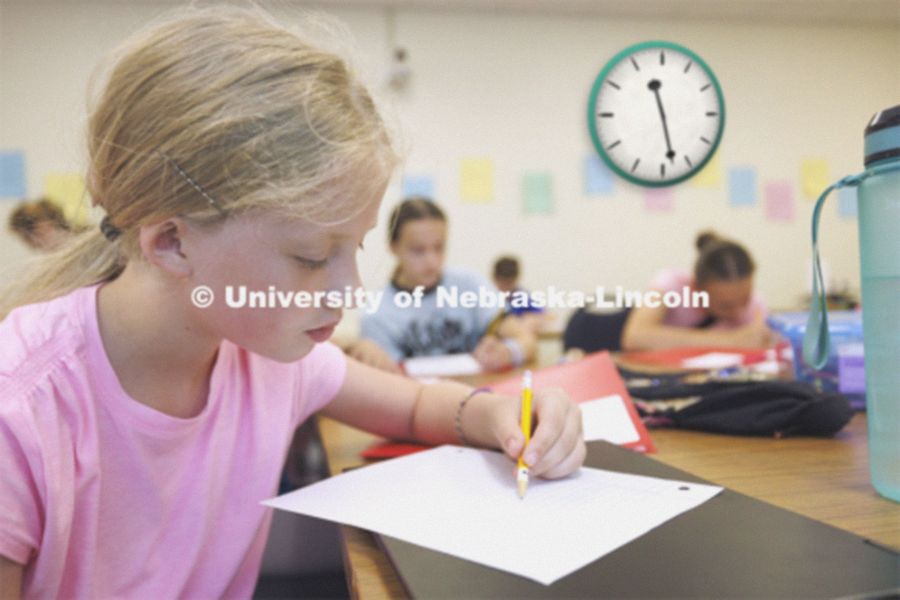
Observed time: 11:28
